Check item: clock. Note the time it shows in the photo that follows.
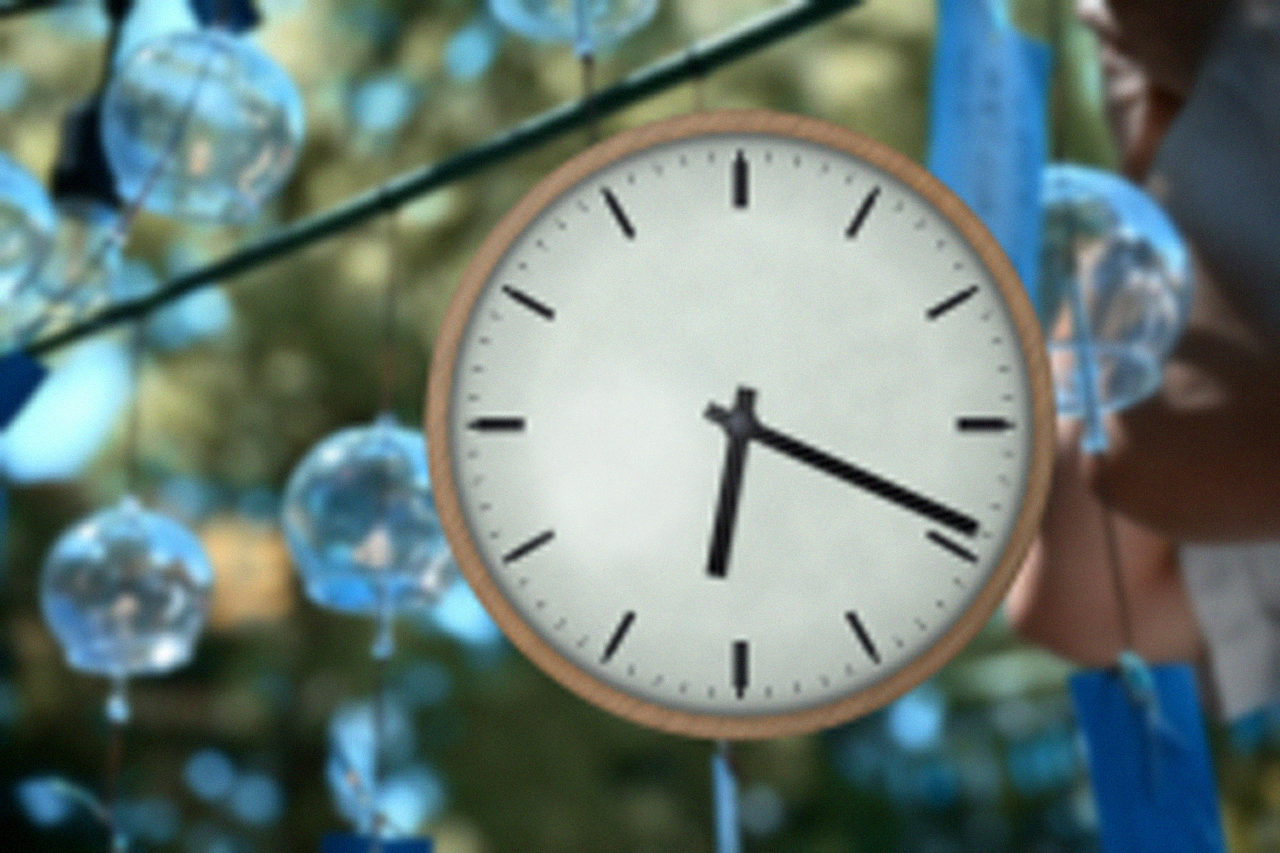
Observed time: 6:19
